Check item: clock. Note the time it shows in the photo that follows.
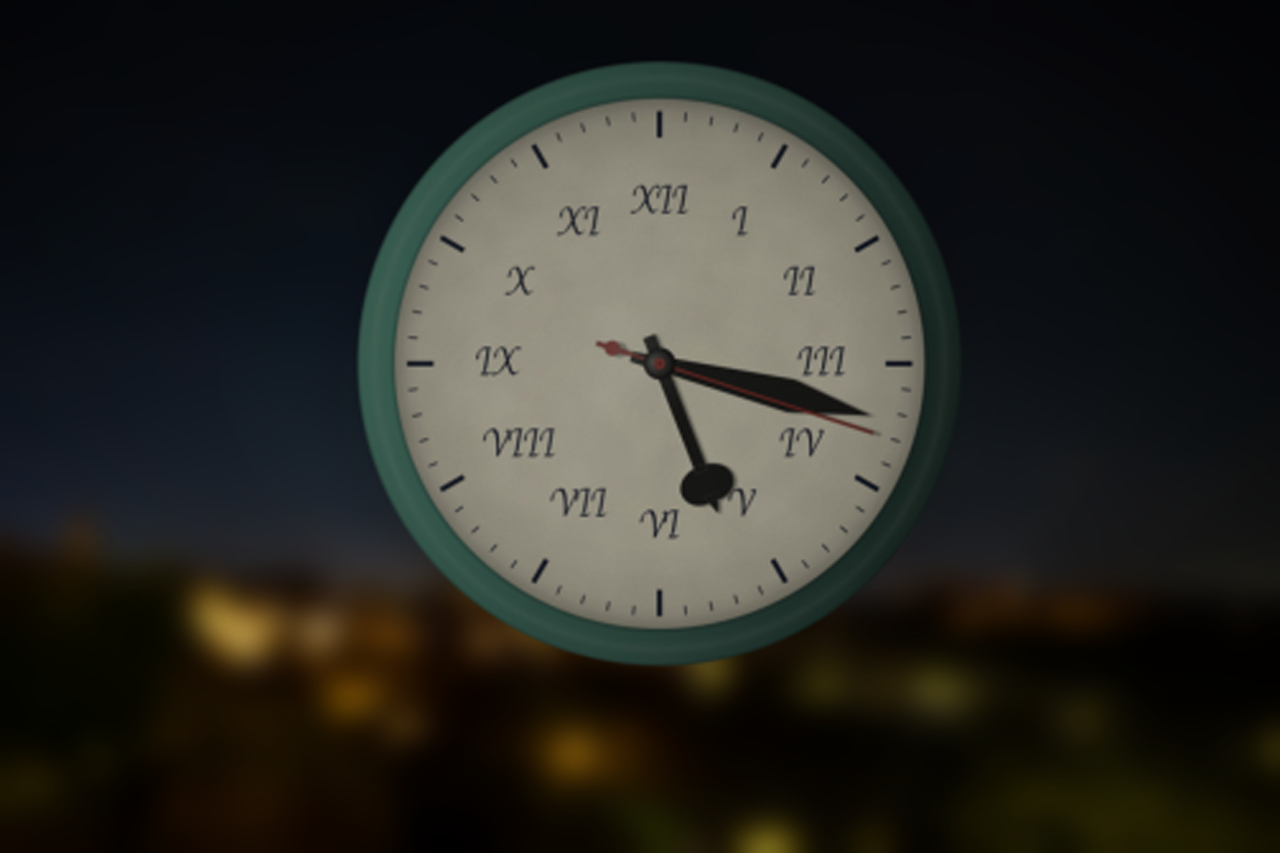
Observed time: 5:17:18
